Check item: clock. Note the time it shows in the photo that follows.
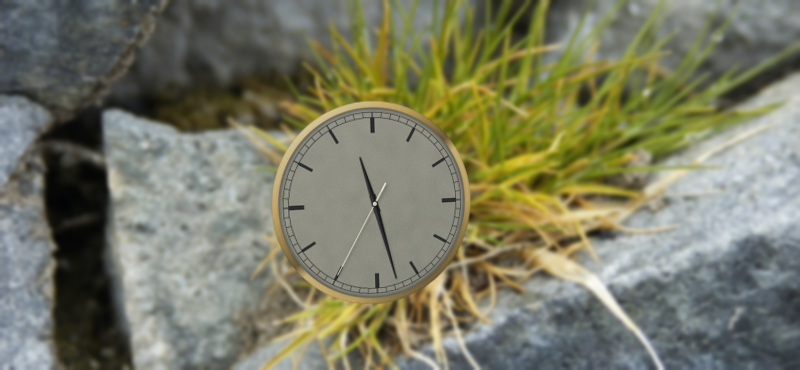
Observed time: 11:27:35
